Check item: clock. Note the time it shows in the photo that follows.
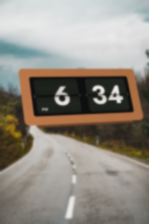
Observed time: 6:34
